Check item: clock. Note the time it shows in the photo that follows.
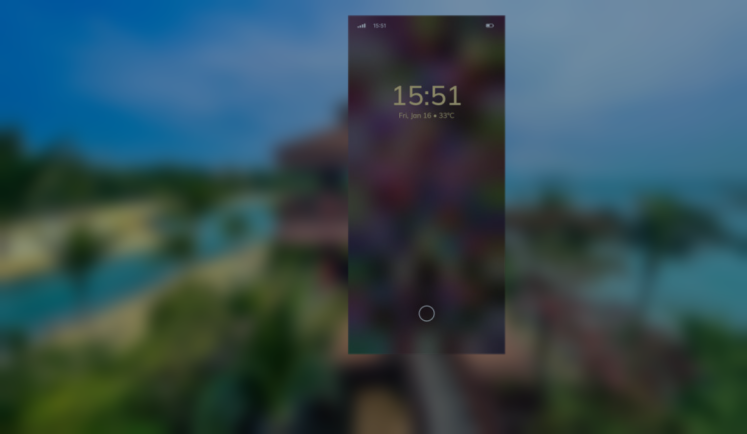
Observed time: 15:51
